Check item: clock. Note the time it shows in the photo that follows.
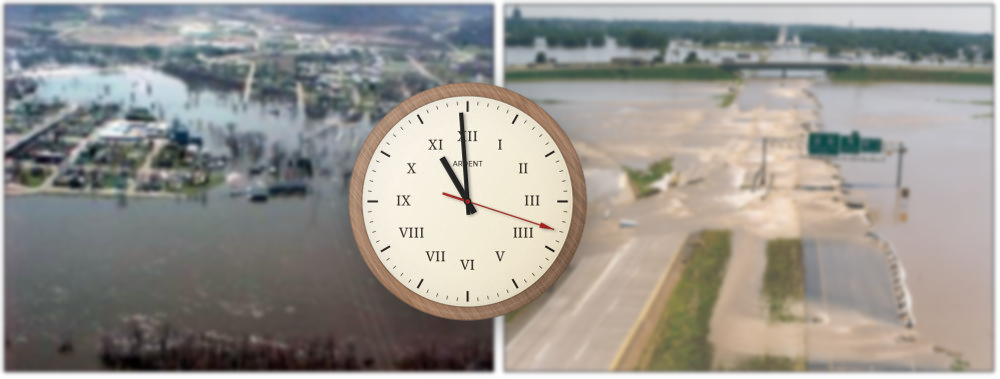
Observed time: 10:59:18
